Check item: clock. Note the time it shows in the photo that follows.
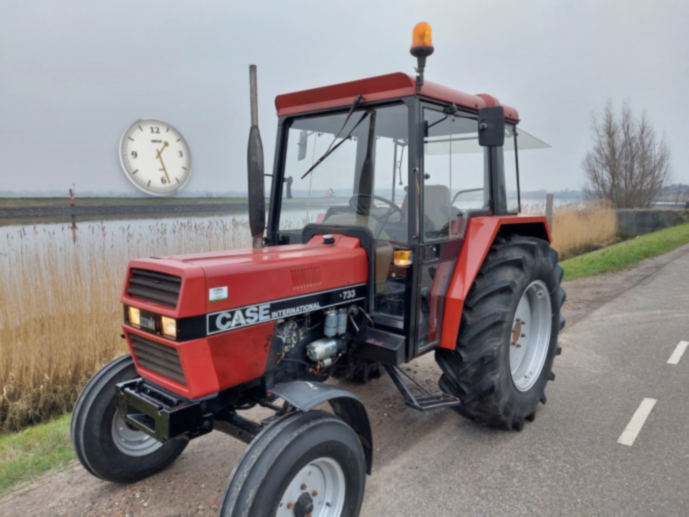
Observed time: 1:28
